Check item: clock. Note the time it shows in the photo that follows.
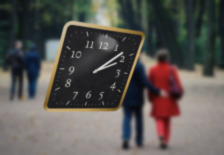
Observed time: 2:08
